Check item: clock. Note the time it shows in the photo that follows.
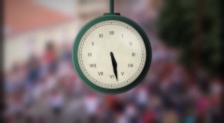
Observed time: 5:28
